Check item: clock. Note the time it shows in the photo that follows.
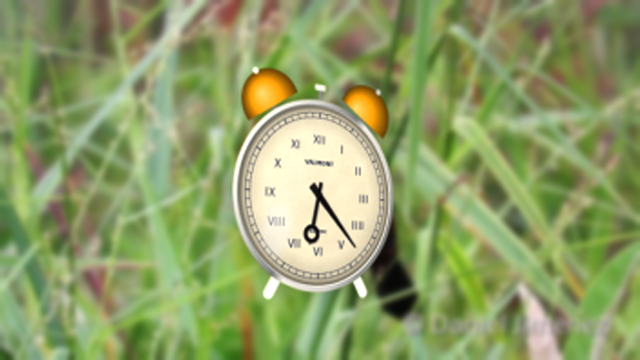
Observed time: 6:23
